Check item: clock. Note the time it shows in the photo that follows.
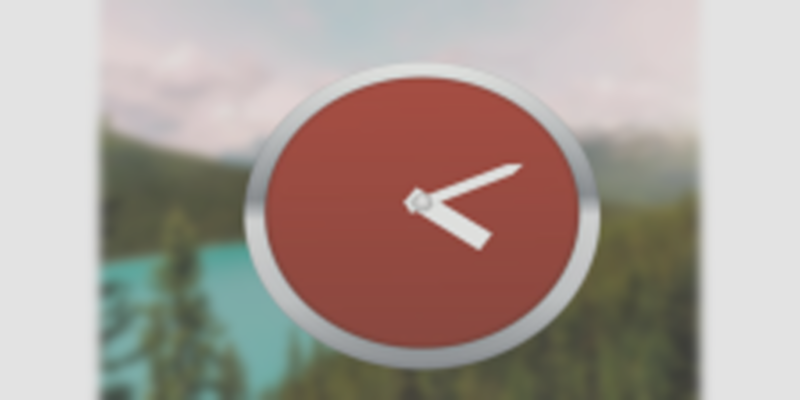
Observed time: 4:11
